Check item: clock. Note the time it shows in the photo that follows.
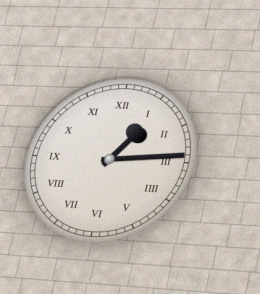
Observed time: 1:14
